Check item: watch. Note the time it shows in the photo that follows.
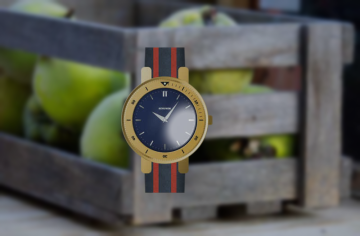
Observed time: 10:06
